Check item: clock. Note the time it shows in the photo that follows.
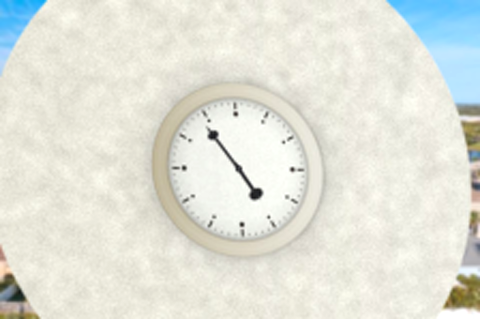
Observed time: 4:54
